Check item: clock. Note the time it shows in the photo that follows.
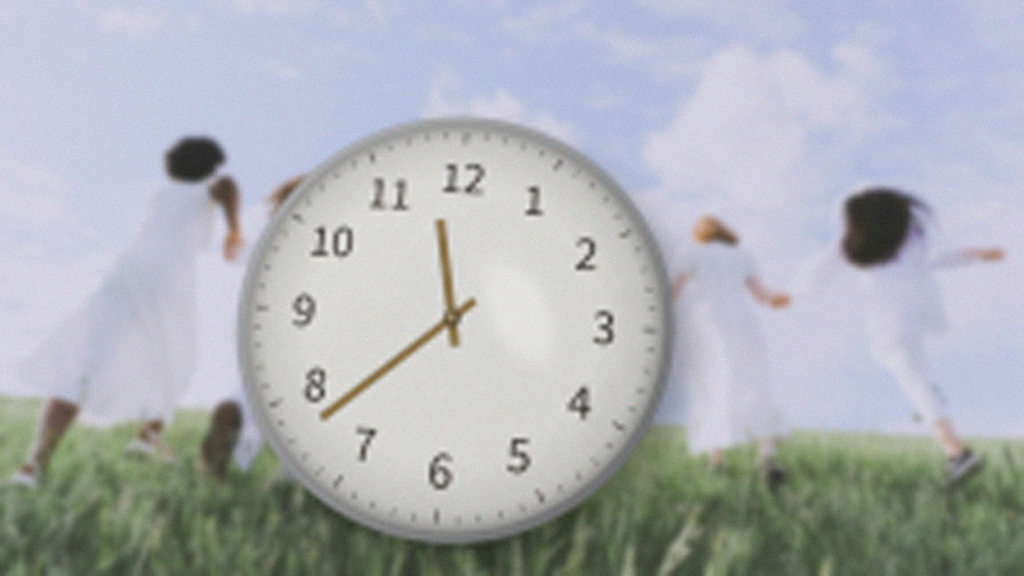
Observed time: 11:38
